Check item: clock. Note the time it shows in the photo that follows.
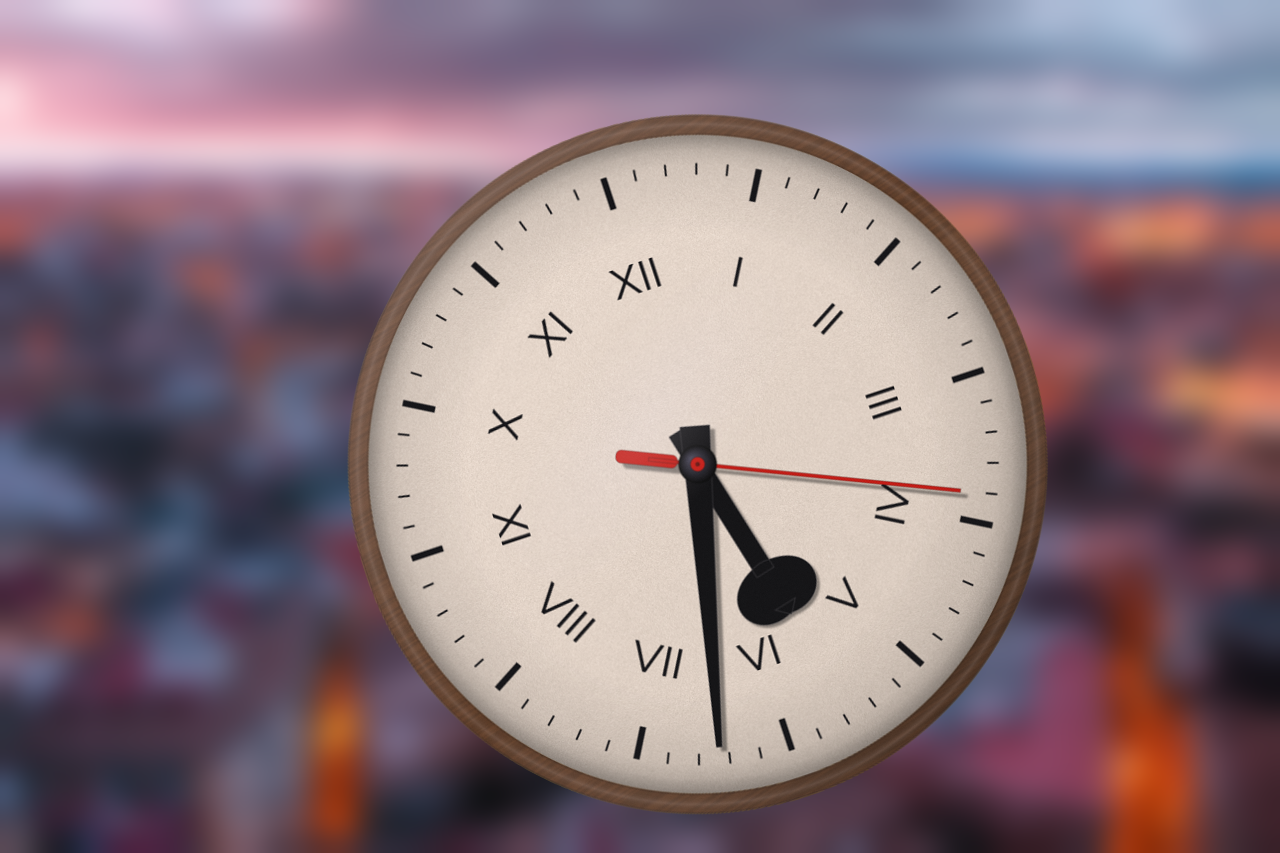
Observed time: 5:32:19
